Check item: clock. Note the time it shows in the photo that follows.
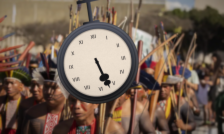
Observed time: 5:27
